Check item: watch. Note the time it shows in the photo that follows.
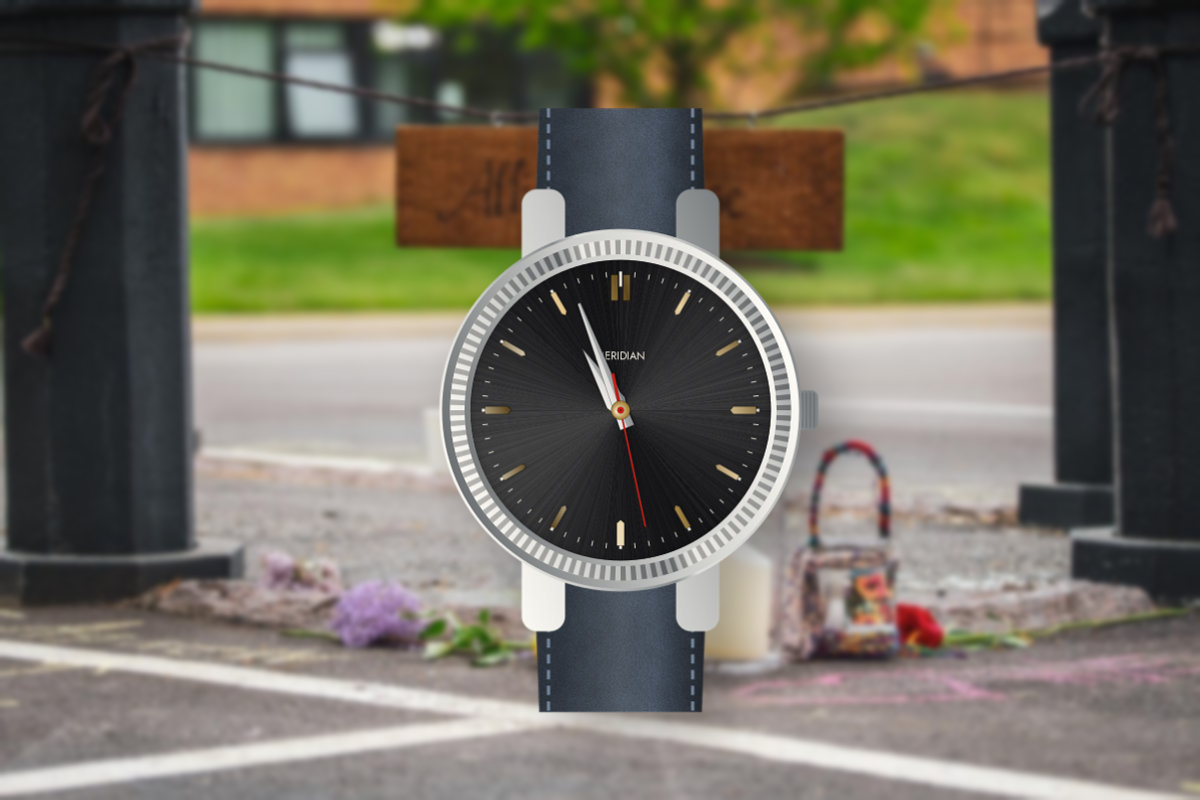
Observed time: 10:56:28
